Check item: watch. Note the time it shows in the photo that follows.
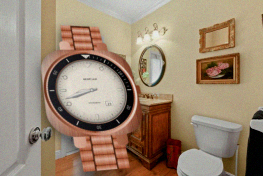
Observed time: 8:42
